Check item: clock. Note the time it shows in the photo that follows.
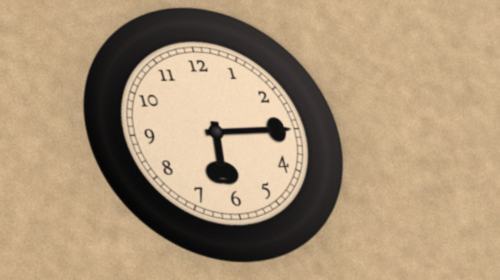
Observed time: 6:15
